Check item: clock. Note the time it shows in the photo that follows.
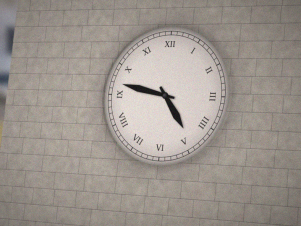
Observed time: 4:47
